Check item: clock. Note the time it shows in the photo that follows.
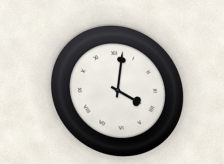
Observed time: 4:02
